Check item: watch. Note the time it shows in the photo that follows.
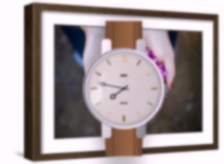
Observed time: 7:47
